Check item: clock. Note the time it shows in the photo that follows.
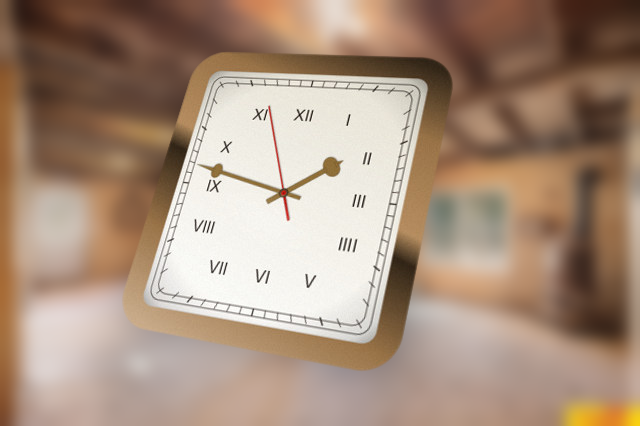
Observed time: 1:46:56
